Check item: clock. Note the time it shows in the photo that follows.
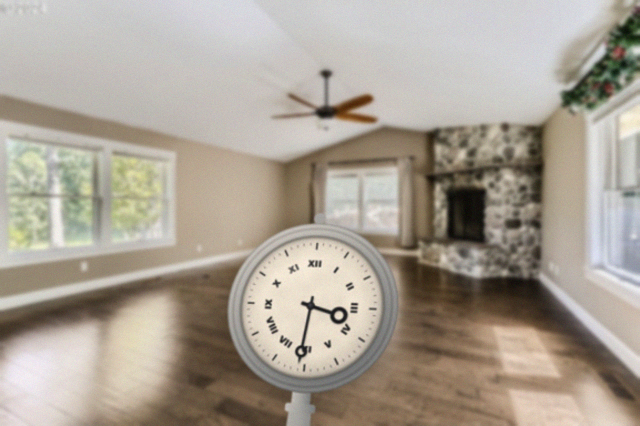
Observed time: 3:31
